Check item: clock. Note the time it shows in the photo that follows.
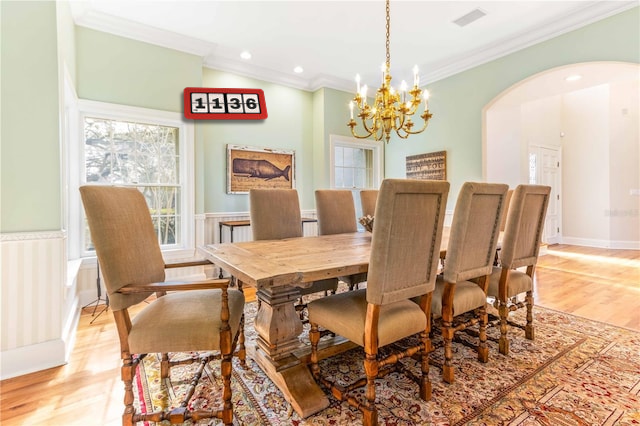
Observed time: 11:36
